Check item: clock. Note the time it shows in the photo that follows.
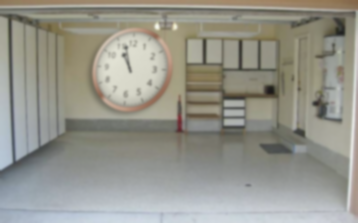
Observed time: 10:57
